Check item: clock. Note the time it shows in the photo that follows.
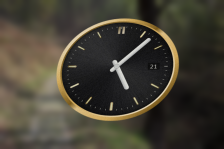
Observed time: 5:07
